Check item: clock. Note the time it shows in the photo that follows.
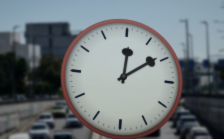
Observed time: 12:09
